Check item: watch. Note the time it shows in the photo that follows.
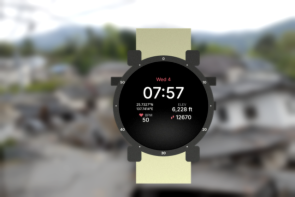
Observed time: 7:57
